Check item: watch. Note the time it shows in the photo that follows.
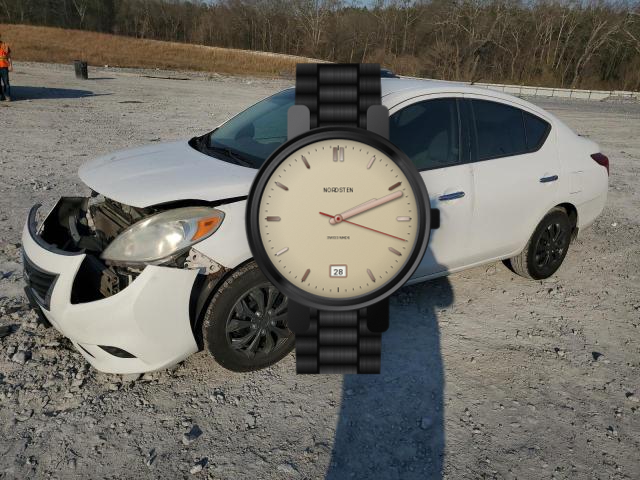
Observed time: 2:11:18
